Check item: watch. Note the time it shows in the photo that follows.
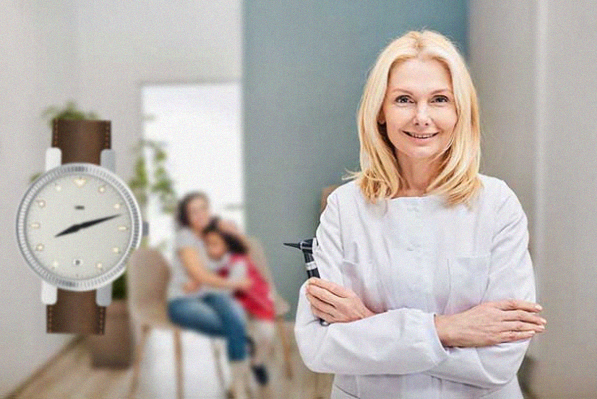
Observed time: 8:12
